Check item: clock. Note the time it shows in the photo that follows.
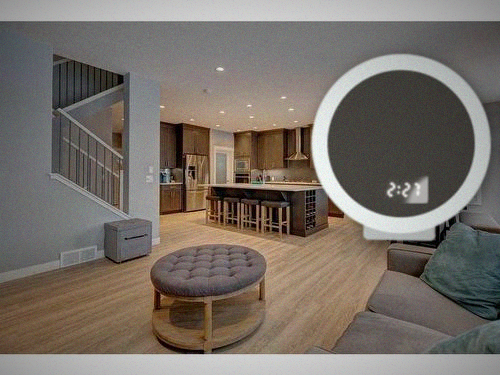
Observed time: 2:27
